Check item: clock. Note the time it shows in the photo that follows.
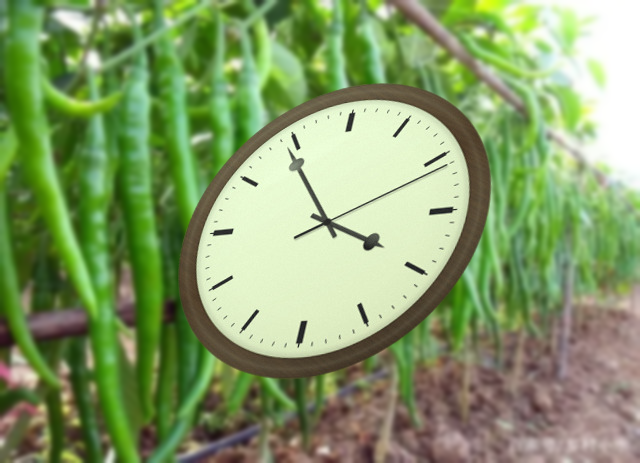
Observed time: 3:54:11
